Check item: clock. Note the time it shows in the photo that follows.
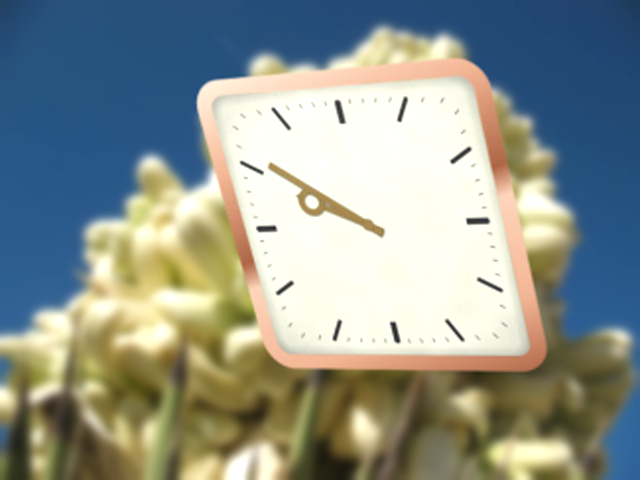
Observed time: 9:51
